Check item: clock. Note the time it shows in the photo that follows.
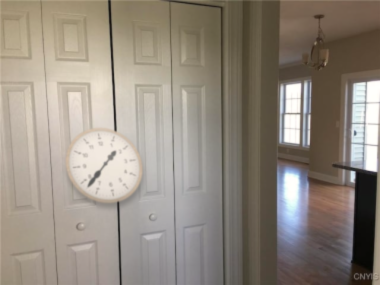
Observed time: 1:38
